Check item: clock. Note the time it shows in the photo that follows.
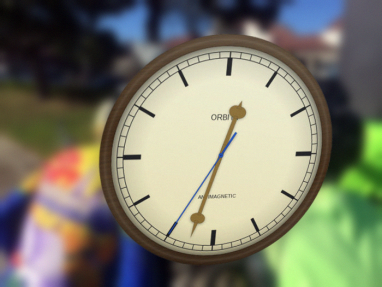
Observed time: 12:32:35
